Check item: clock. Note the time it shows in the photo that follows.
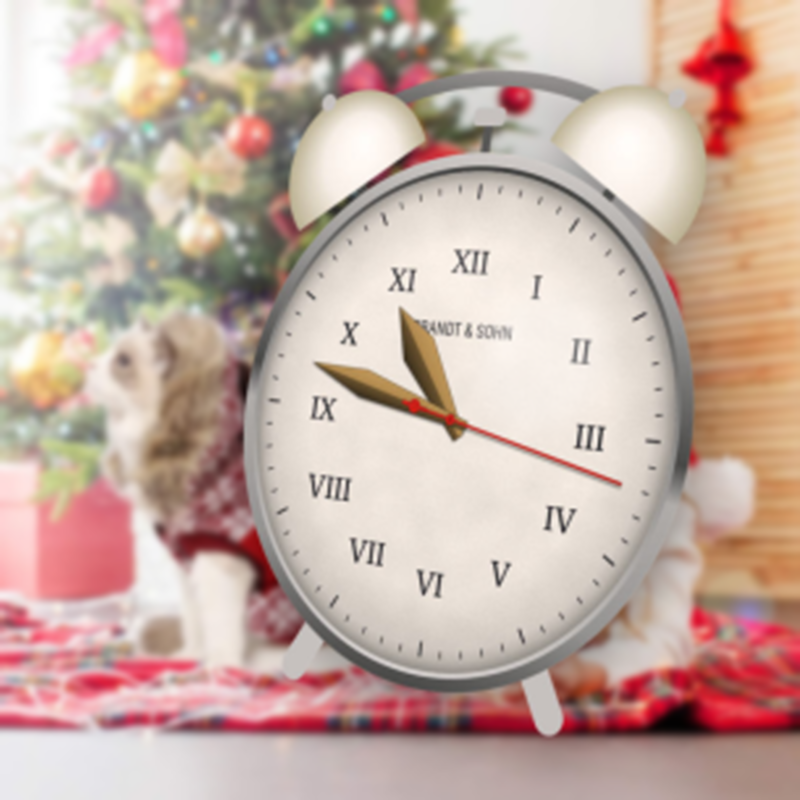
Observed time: 10:47:17
